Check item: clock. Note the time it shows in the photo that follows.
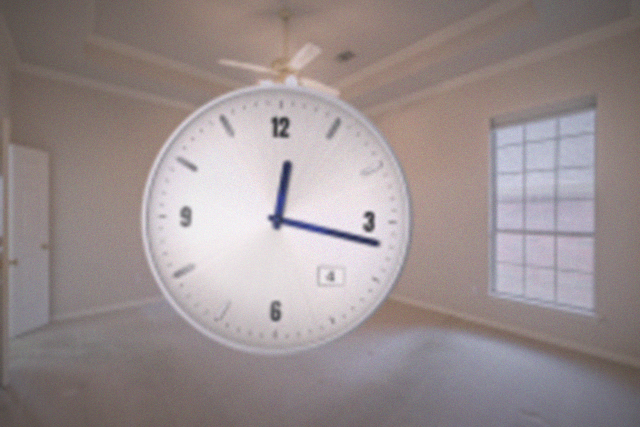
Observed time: 12:17
